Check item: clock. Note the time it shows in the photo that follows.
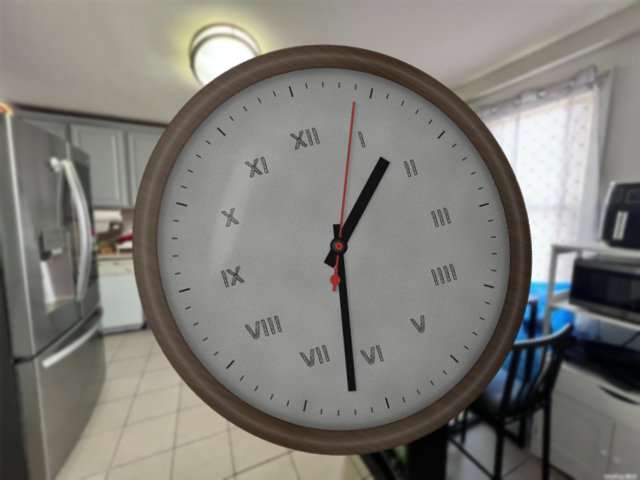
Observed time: 1:32:04
